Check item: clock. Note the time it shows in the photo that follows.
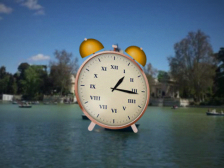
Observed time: 1:16
